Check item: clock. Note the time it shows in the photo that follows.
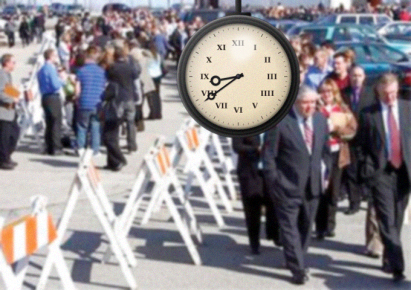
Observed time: 8:39
